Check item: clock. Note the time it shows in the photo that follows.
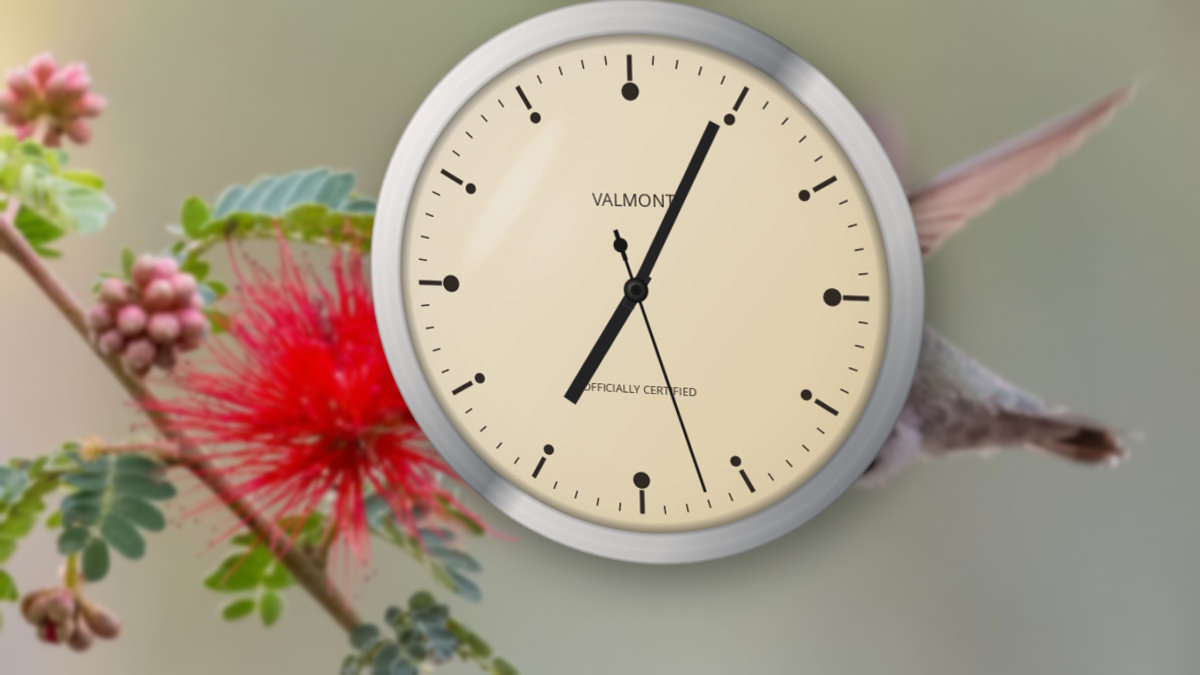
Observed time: 7:04:27
